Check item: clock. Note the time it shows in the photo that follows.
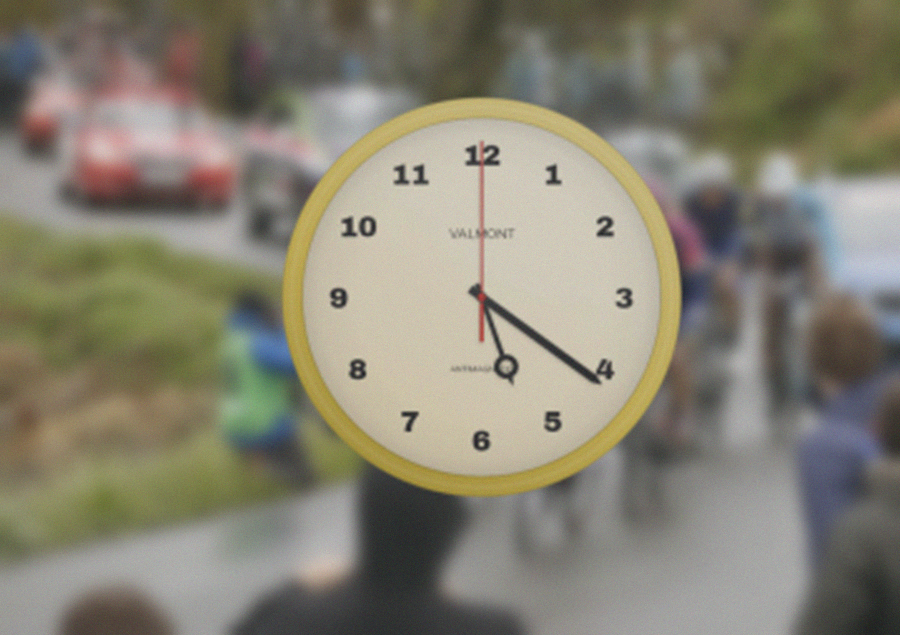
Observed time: 5:21:00
